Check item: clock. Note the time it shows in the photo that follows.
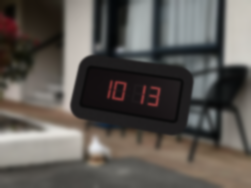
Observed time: 10:13
